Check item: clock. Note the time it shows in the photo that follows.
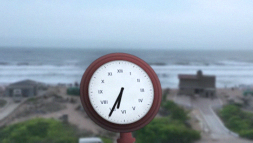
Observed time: 6:35
